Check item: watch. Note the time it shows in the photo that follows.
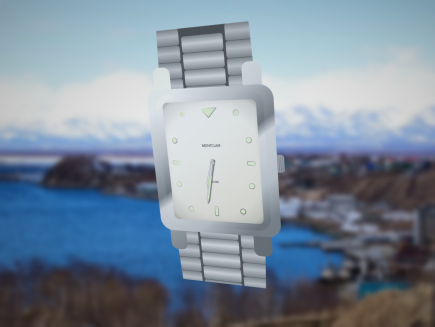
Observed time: 6:32
